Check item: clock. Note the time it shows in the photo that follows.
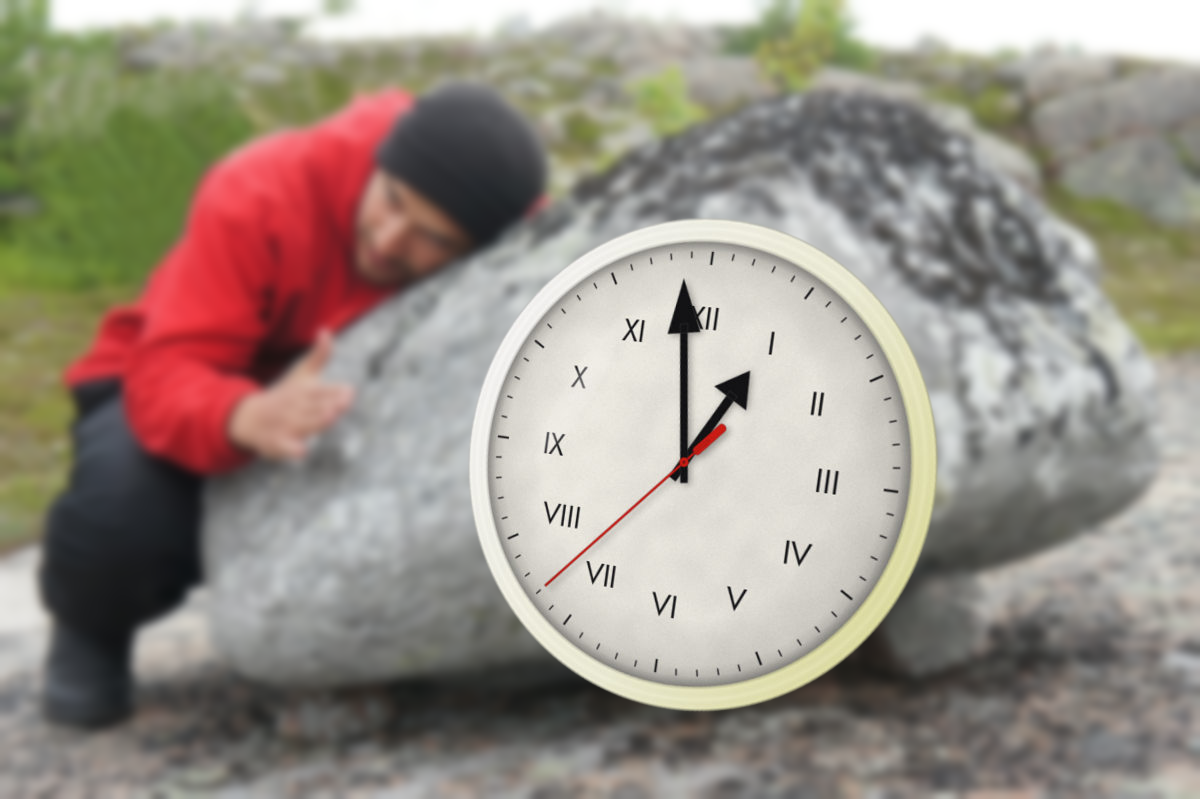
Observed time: 12:58:37
